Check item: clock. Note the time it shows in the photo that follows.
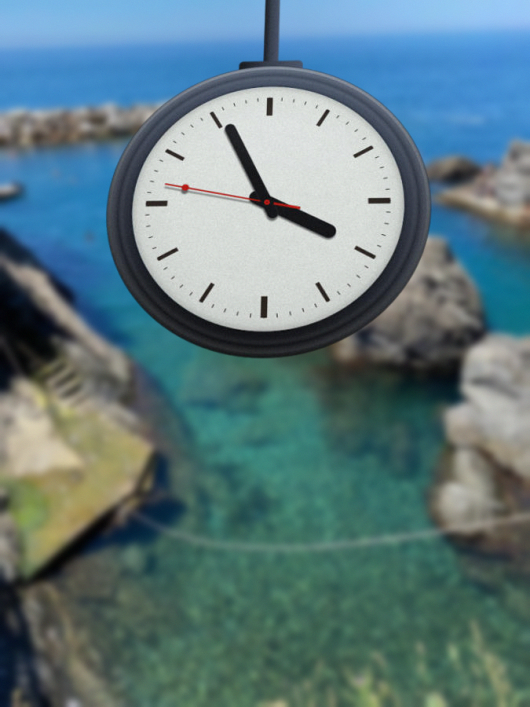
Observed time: 3:55:47
